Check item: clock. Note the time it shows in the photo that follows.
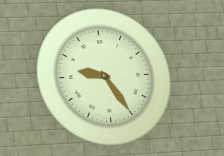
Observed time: 9:25
